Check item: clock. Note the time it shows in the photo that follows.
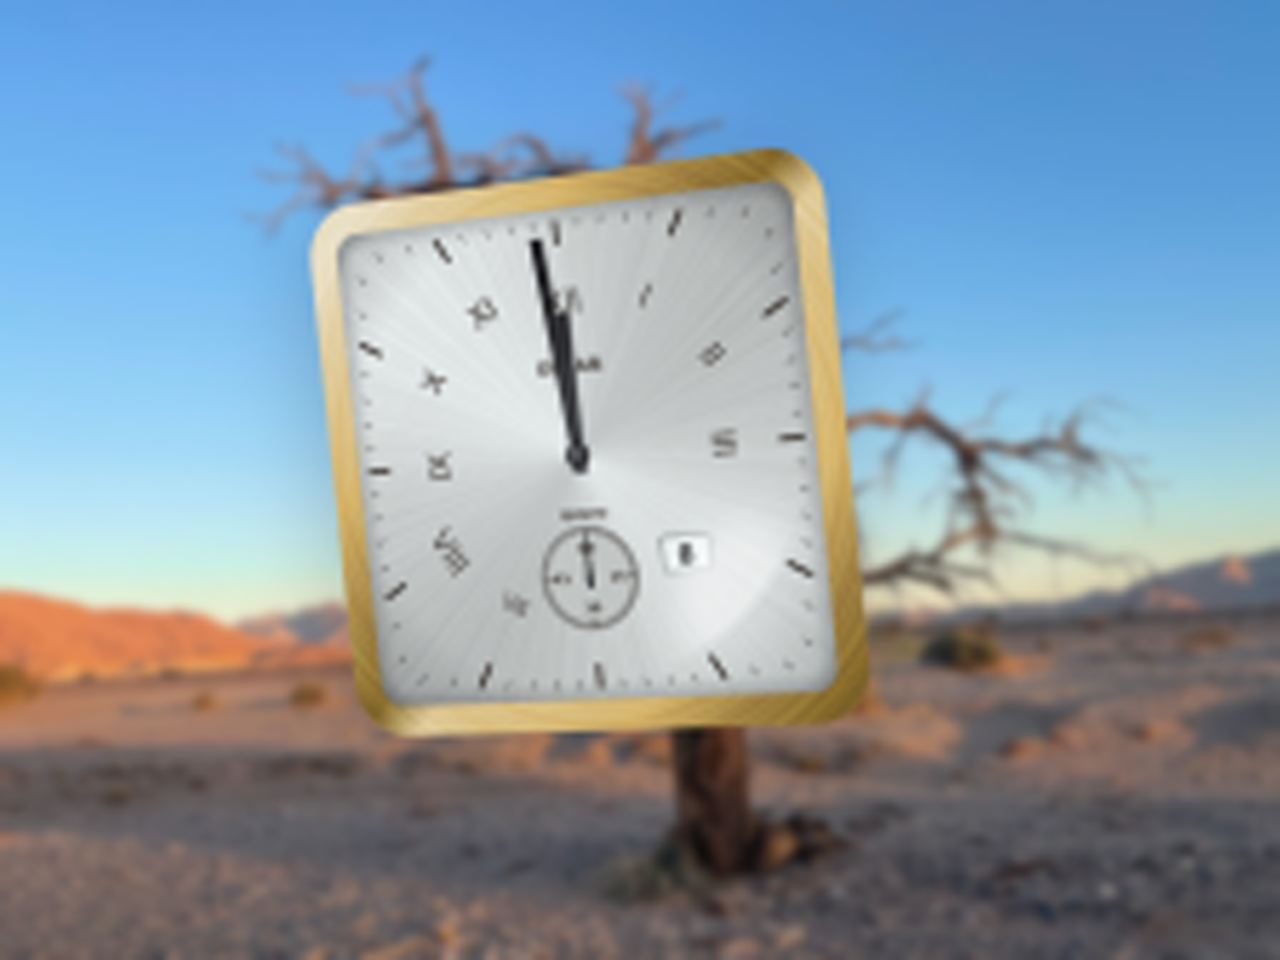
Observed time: 11:59
